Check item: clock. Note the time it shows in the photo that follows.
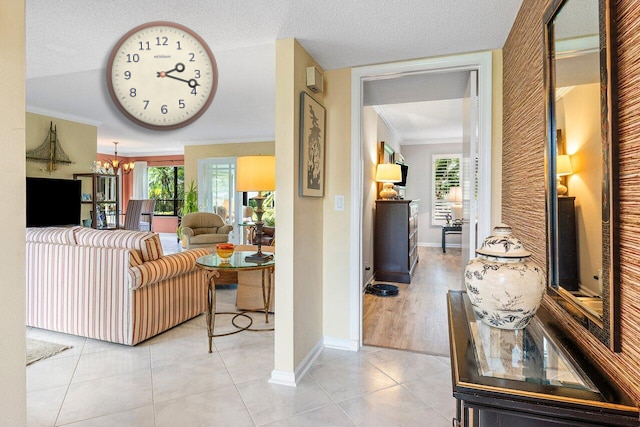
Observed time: 2:18
